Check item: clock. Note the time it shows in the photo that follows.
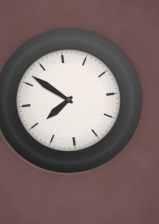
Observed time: 7:52
